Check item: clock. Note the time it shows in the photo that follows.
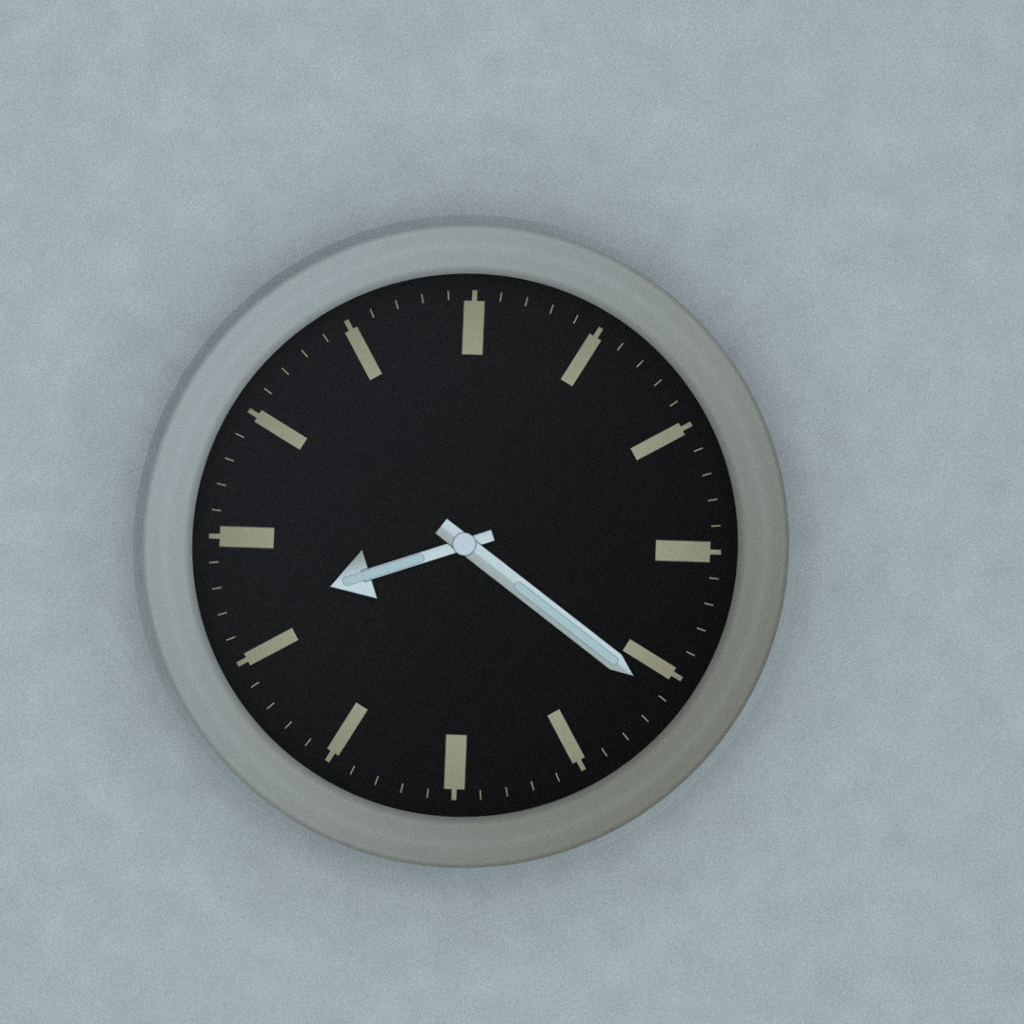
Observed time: 8:21
